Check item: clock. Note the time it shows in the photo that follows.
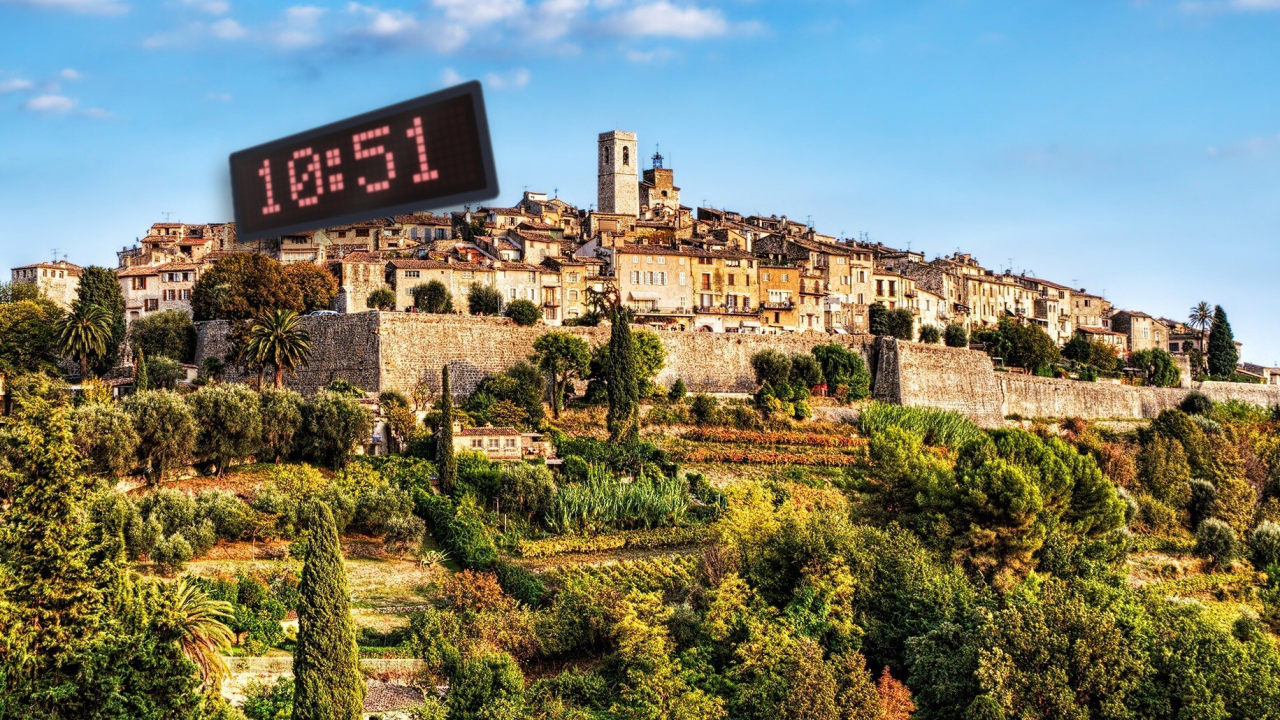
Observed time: 10:51
